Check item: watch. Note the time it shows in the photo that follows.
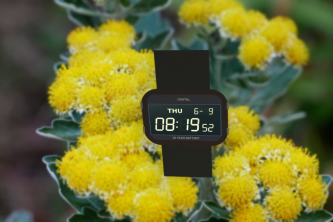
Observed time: 8:19:52
